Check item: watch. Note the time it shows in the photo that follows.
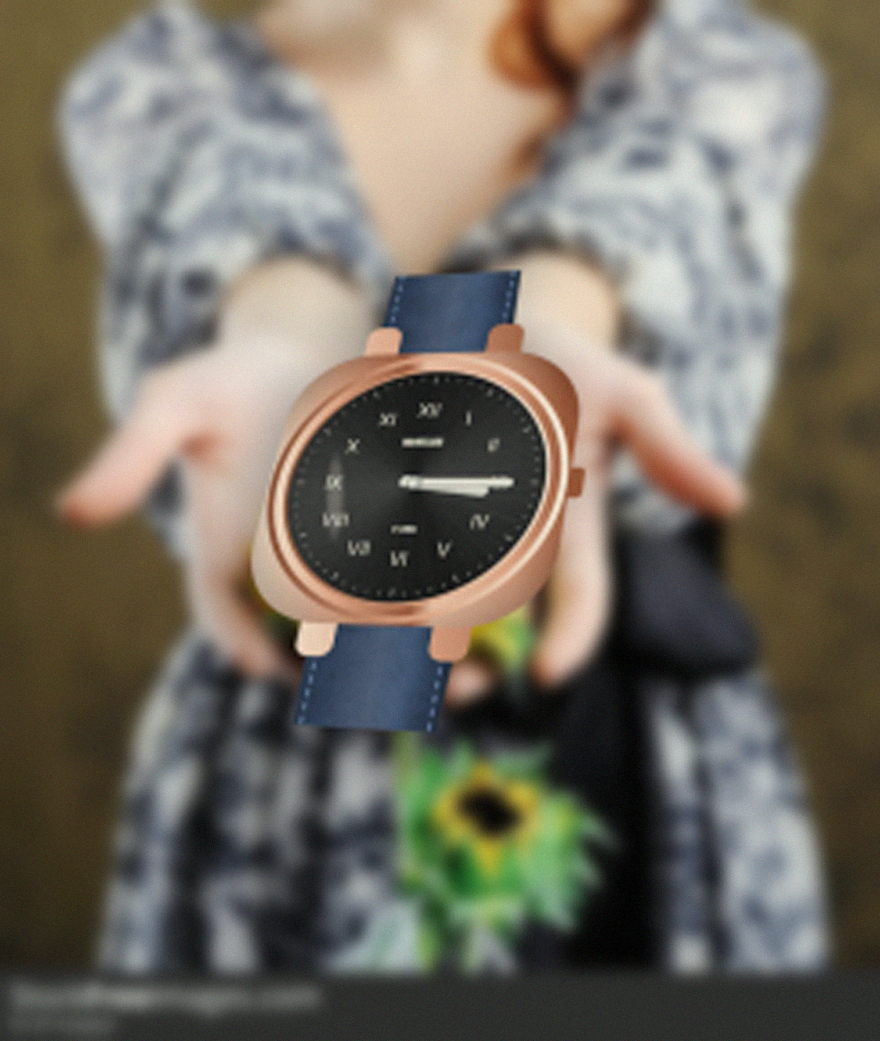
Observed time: 3:15
